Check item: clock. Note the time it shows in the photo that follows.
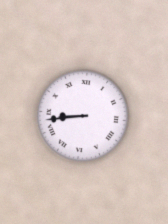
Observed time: 8:43
